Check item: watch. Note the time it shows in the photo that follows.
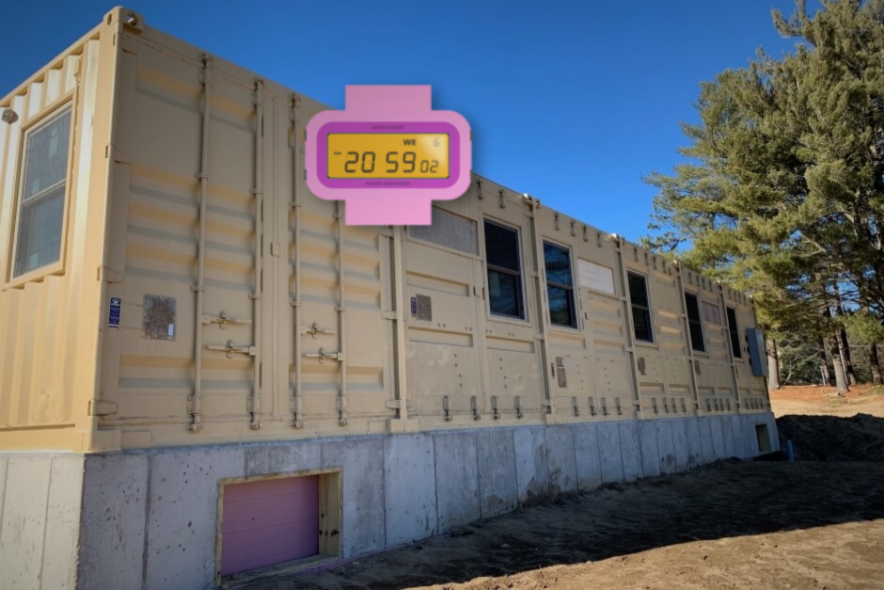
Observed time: 20:59:02
